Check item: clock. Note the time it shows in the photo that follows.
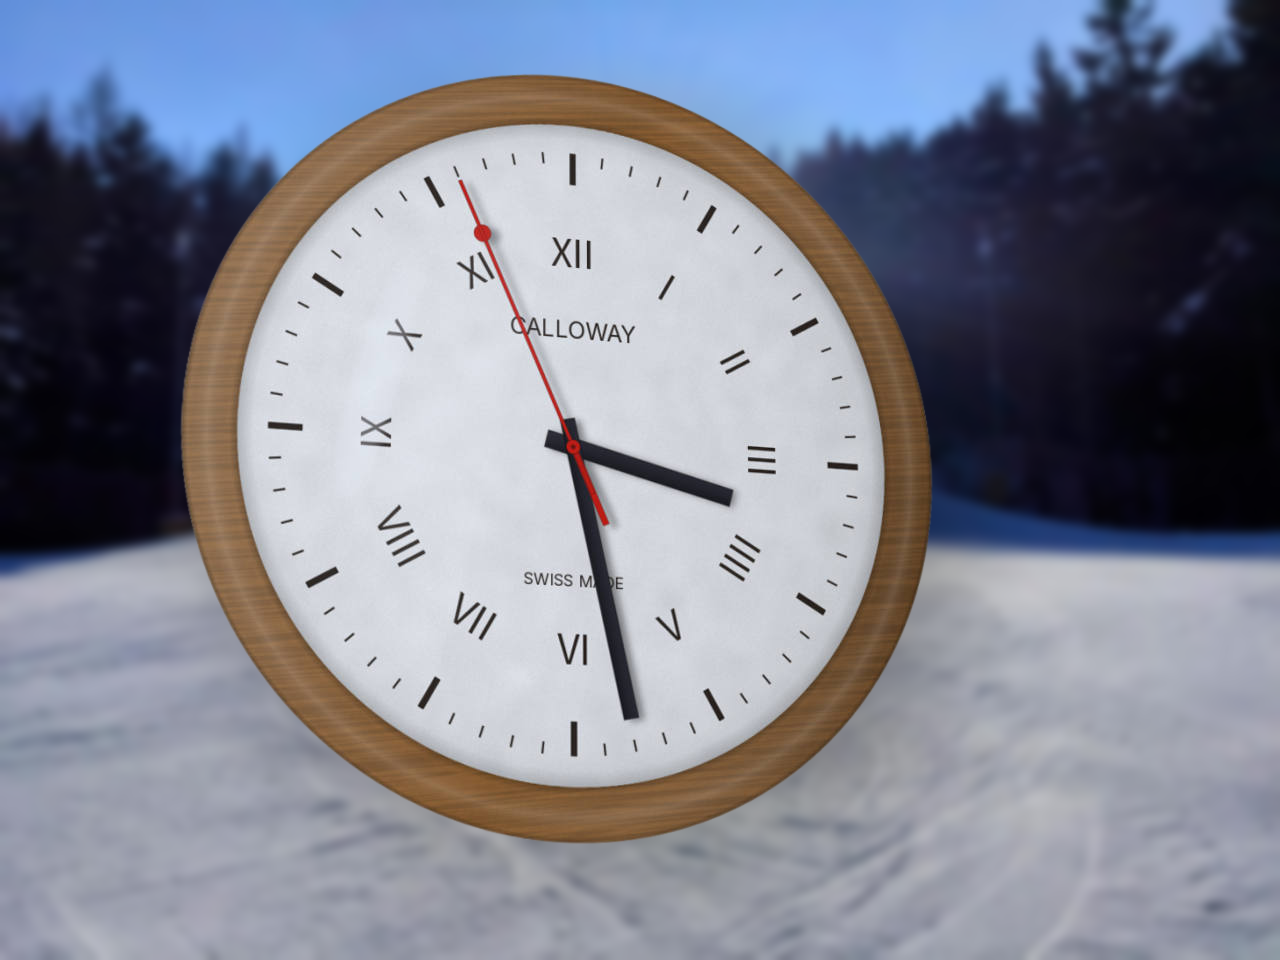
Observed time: 3:27:56
